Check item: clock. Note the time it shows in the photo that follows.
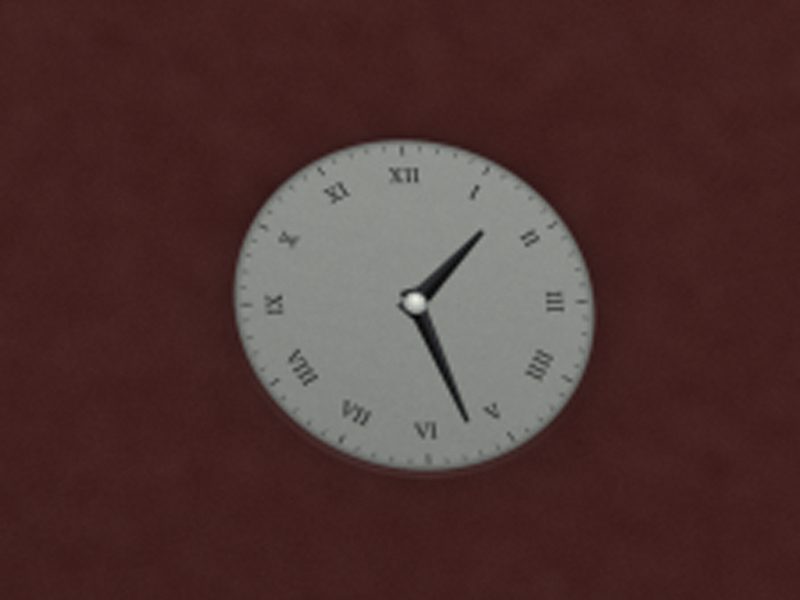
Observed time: 1:27
